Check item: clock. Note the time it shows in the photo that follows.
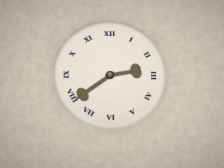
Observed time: 2:39
